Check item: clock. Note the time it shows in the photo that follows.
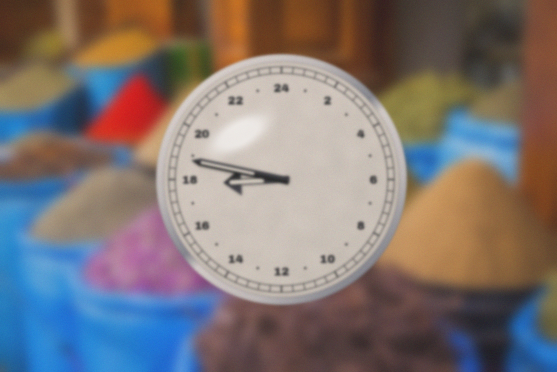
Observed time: 17:47
